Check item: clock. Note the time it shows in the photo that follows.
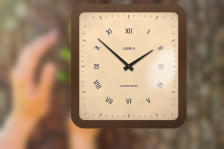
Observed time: 1:52
